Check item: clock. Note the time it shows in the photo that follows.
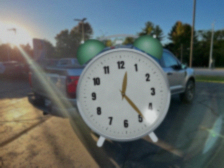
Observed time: 12:24
